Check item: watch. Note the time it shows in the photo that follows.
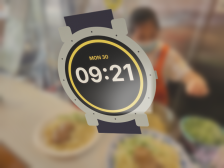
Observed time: 9:21
